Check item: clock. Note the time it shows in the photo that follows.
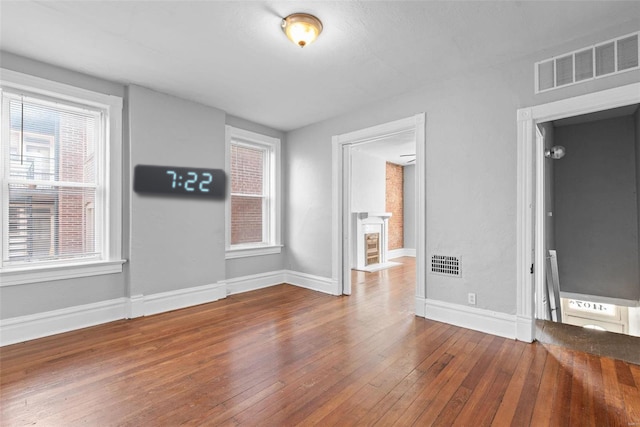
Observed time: 7:22
